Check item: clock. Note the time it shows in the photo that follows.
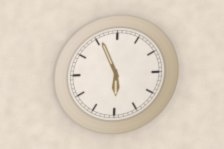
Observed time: 5:56
